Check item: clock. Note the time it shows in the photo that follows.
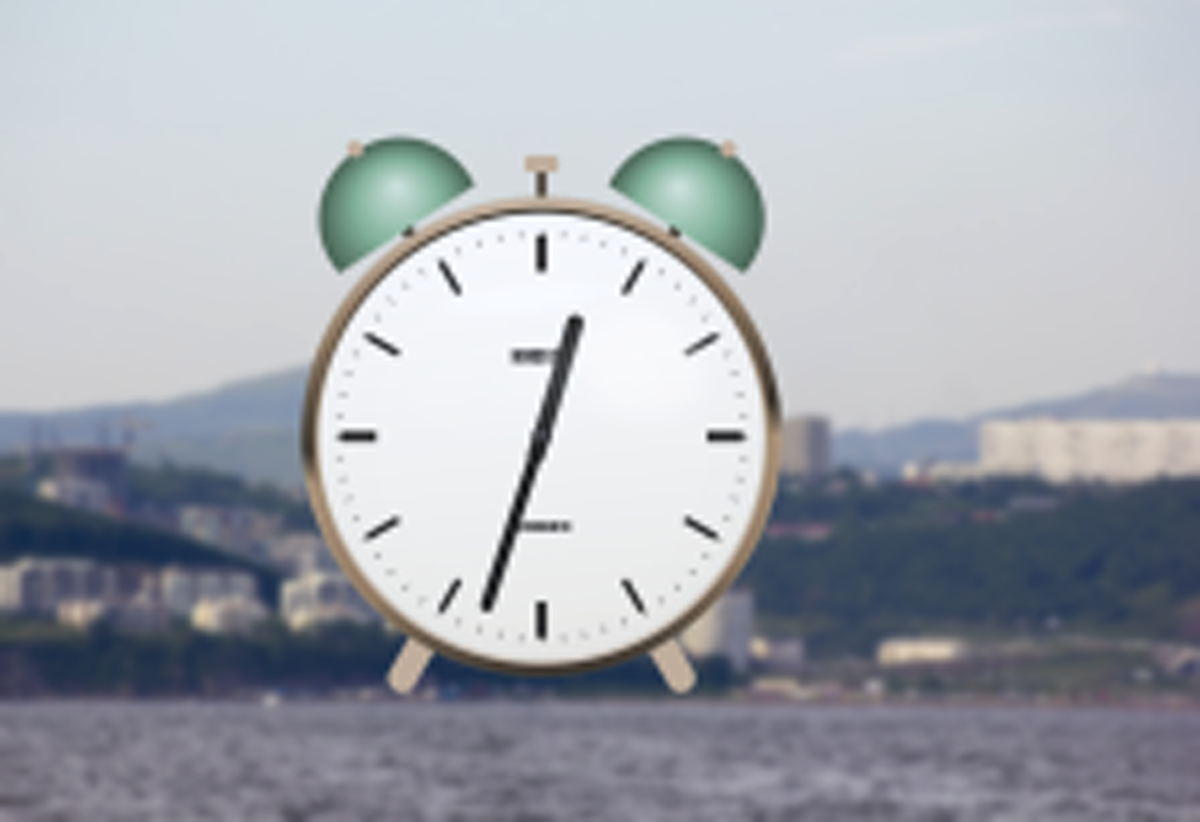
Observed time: 12:33
